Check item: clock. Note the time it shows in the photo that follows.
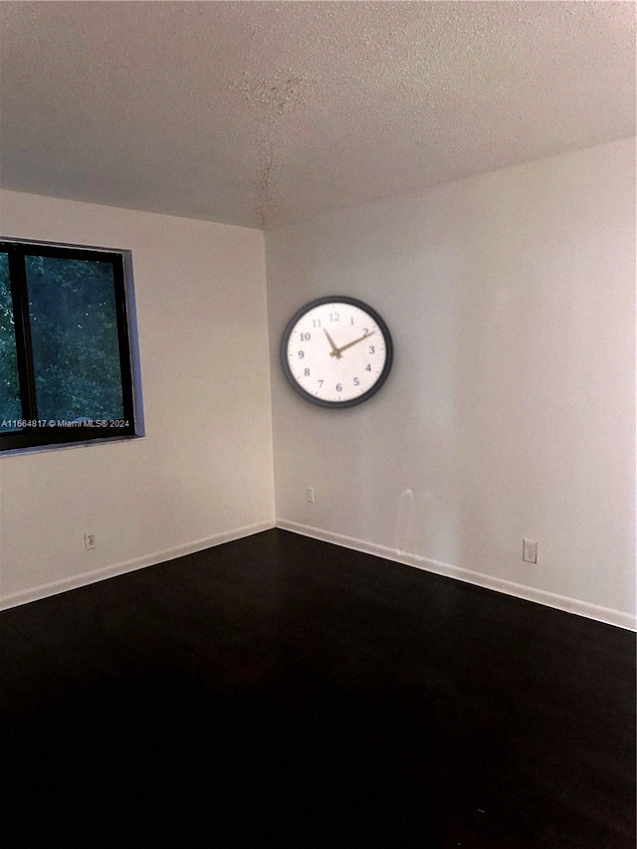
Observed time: 11:11
